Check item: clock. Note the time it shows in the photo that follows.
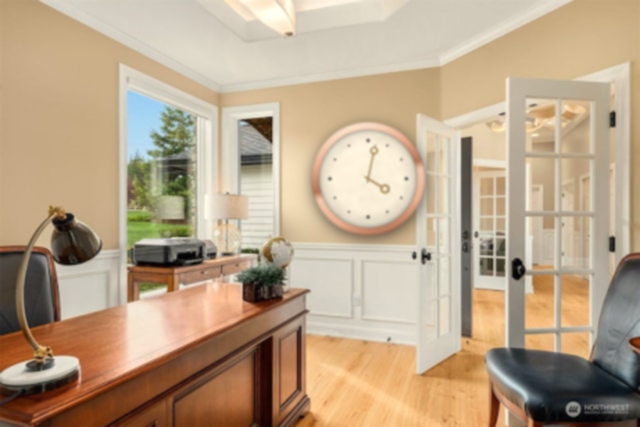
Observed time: 4:02
